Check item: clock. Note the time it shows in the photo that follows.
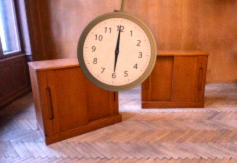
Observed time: 6:00
